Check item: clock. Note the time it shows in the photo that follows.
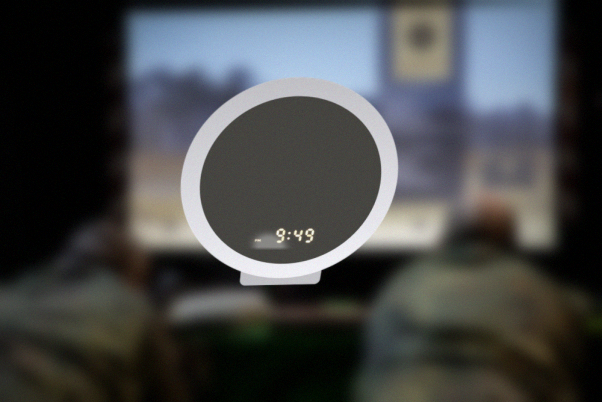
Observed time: 9:49
